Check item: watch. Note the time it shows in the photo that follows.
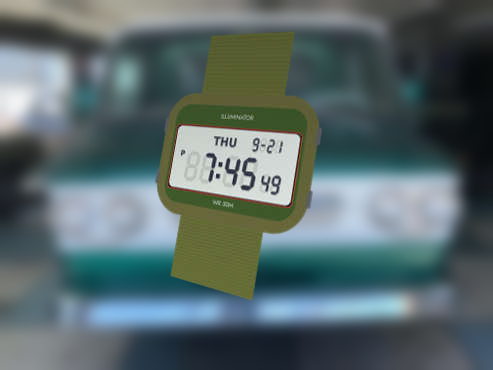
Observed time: 7:45:49
